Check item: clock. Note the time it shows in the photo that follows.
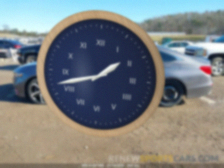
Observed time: 1:42
